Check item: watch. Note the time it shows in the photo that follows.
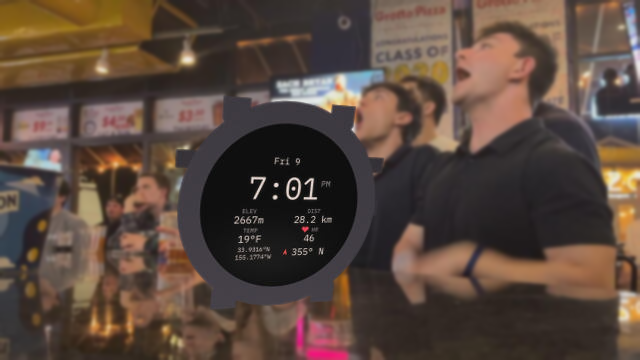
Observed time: 7:01
